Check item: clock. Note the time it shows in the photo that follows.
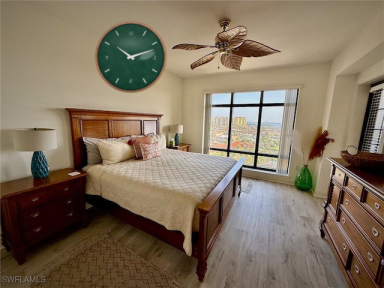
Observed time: 10:12
